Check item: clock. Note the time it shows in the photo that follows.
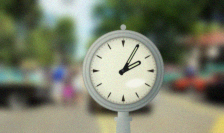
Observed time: 2:05
